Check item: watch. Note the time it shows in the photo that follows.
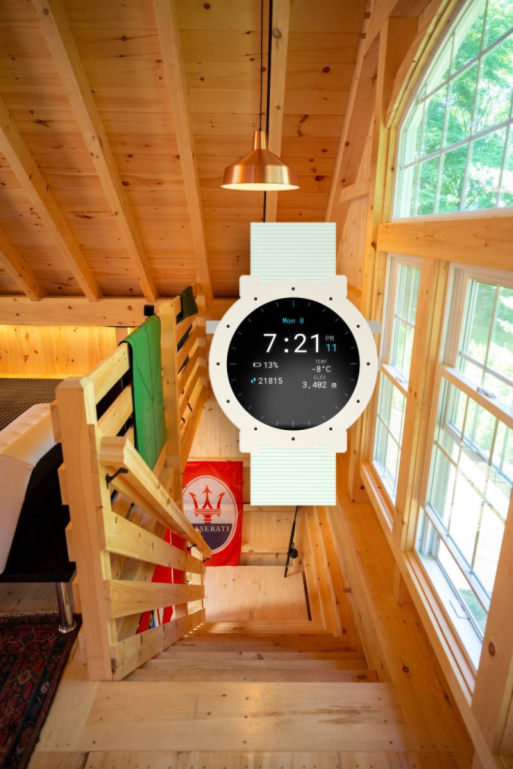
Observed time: 7:21:11
